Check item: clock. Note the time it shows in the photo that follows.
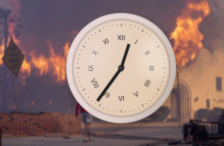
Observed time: 12:36
